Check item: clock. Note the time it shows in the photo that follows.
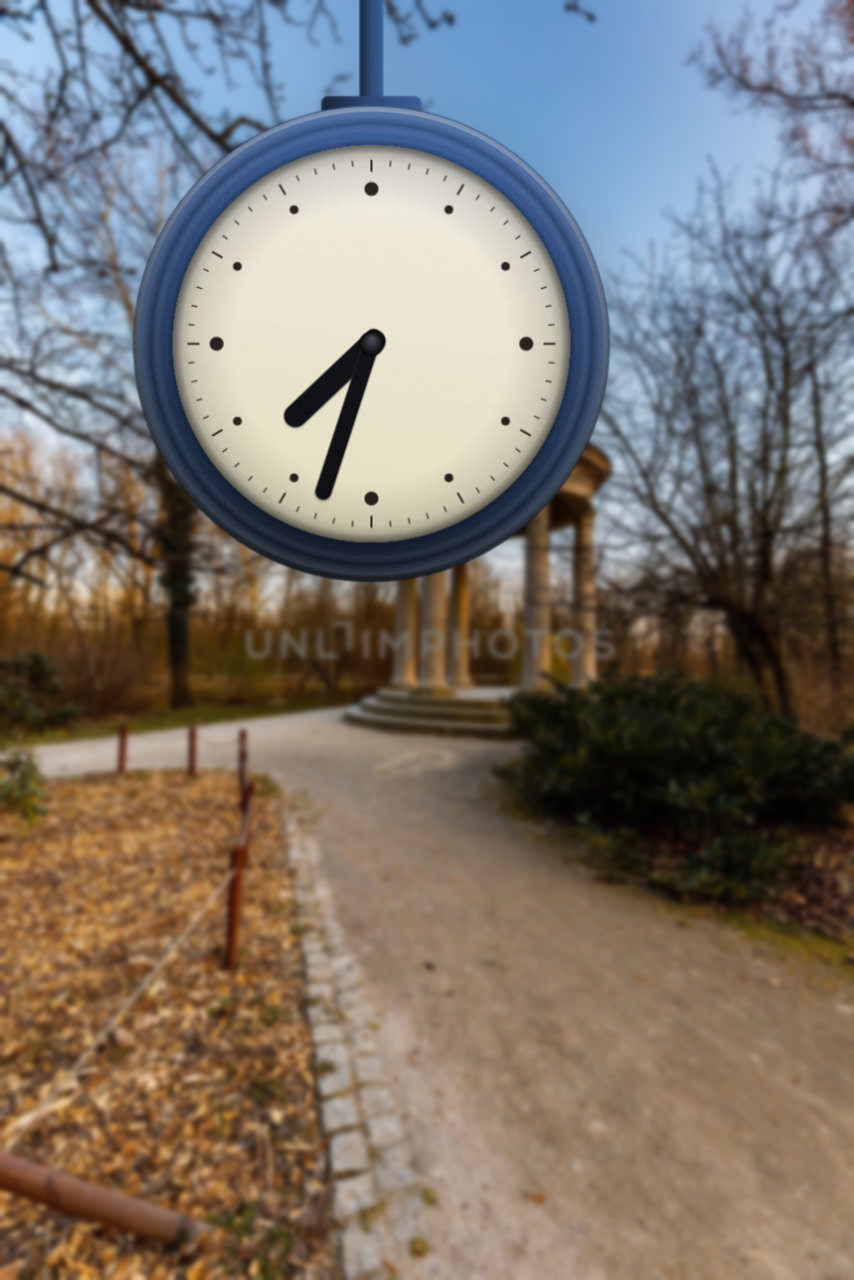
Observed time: 7:33
